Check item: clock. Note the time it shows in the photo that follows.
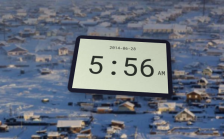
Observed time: 5:56
